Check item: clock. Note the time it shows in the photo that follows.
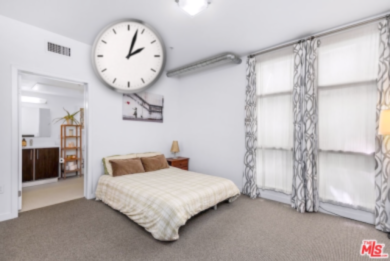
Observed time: 2:03
